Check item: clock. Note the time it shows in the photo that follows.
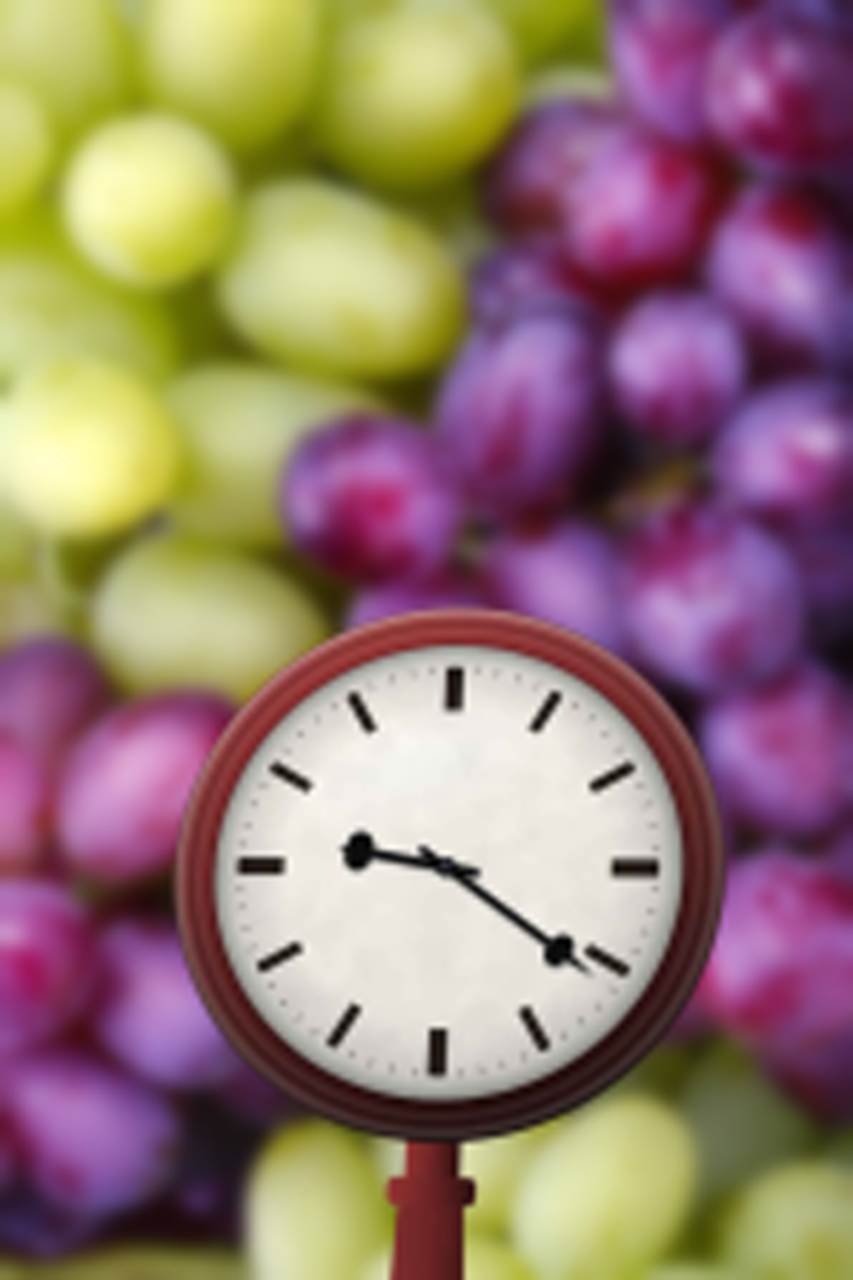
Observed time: 9:21
